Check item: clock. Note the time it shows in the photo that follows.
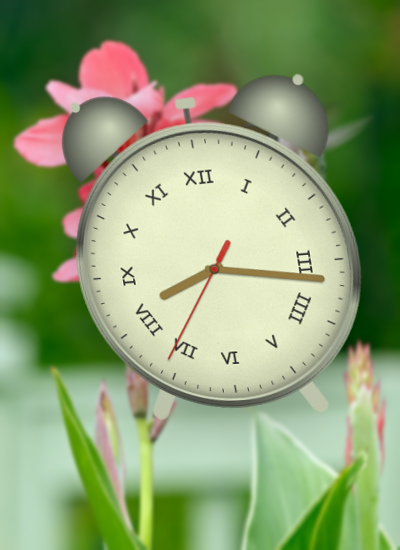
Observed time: 8:16:36
